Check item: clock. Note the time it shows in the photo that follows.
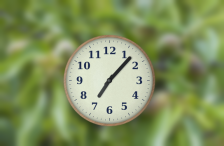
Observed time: 7:07
